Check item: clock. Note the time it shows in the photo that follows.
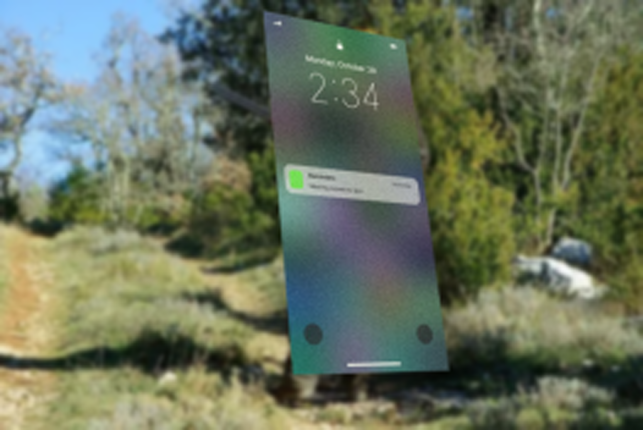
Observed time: 2:34
